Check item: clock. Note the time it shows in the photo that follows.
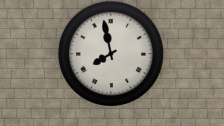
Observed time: 7:58
